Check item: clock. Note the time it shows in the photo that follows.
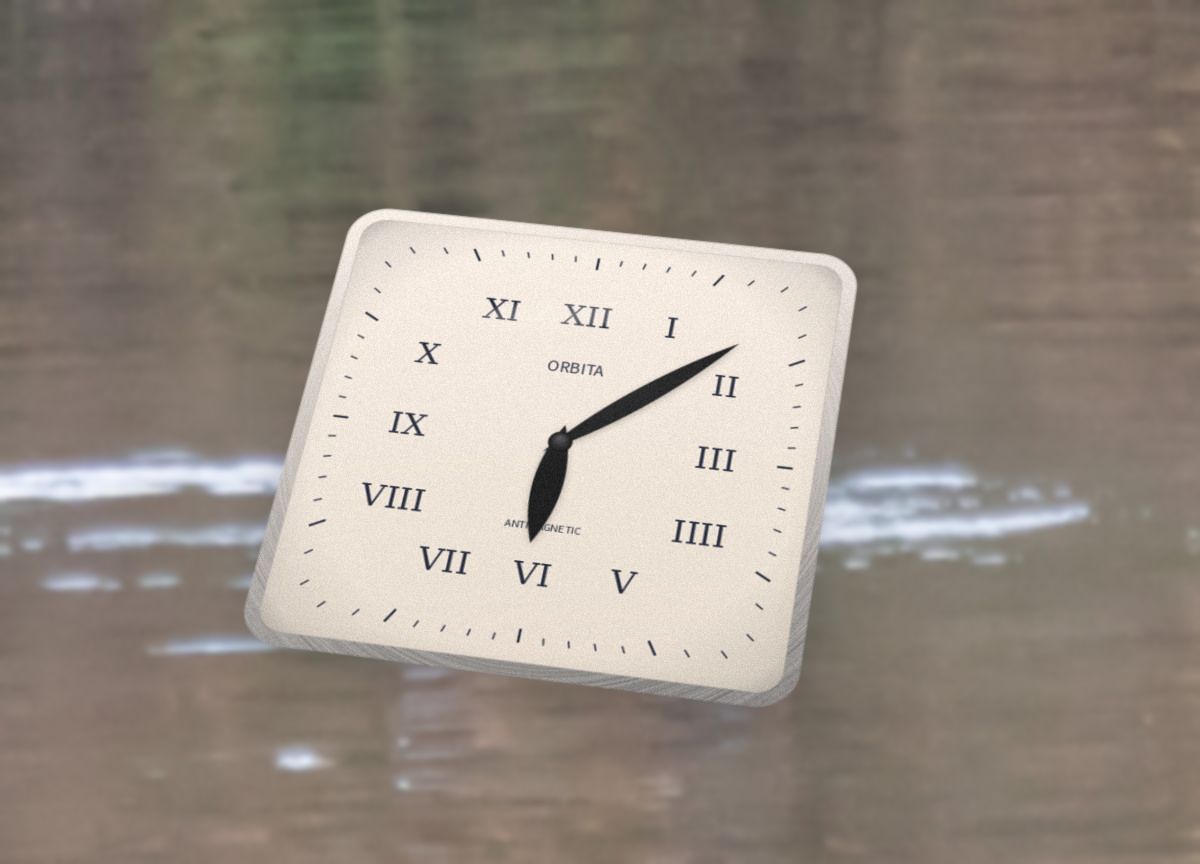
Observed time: 6:08
